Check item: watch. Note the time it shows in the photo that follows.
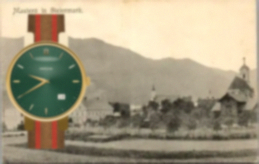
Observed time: 9:40
